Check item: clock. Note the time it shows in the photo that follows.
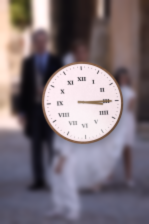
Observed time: 3:15
